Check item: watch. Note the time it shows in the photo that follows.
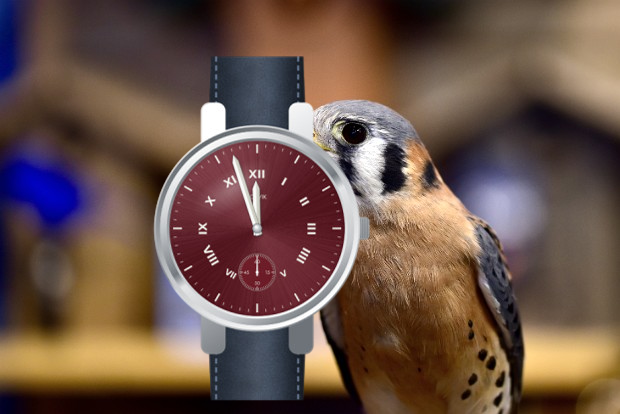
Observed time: 11:57
